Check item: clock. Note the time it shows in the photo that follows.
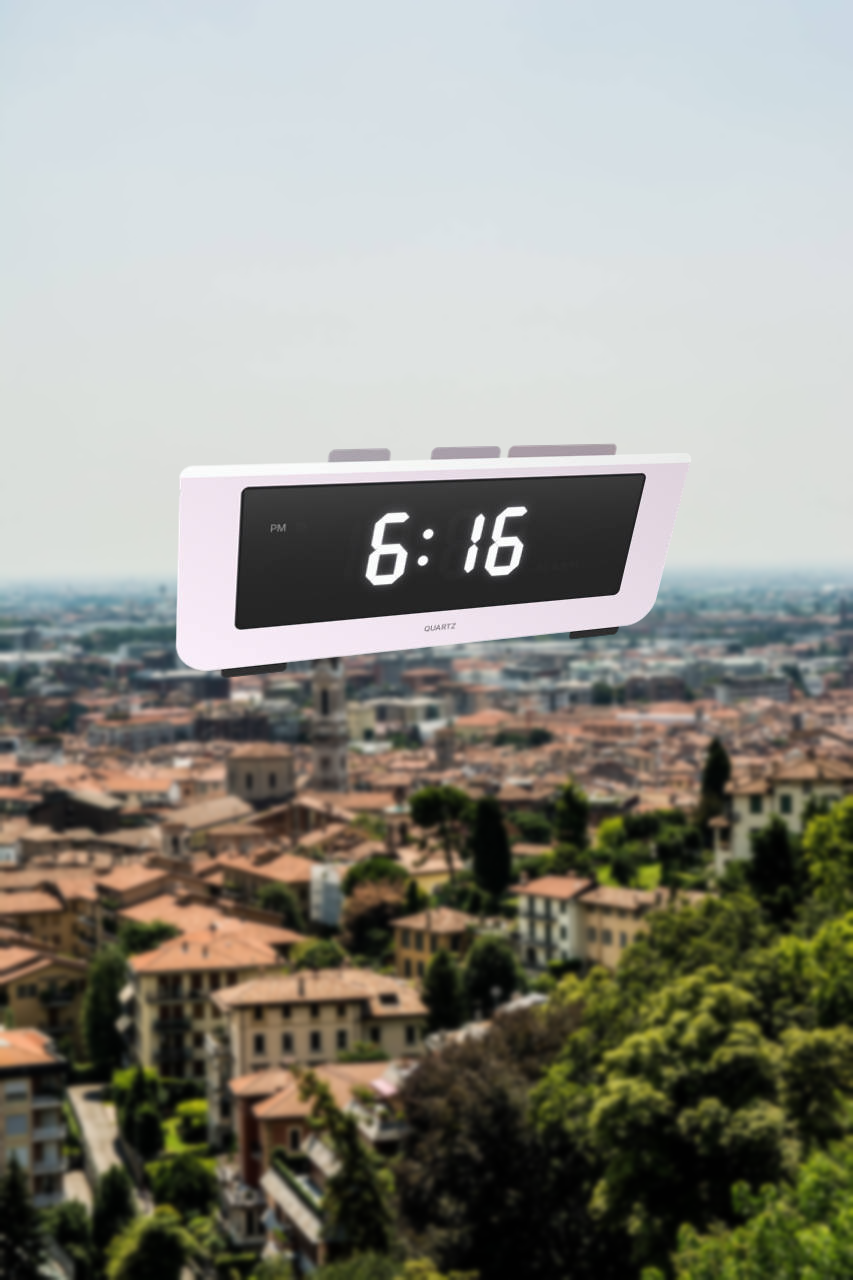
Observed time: 6:16
